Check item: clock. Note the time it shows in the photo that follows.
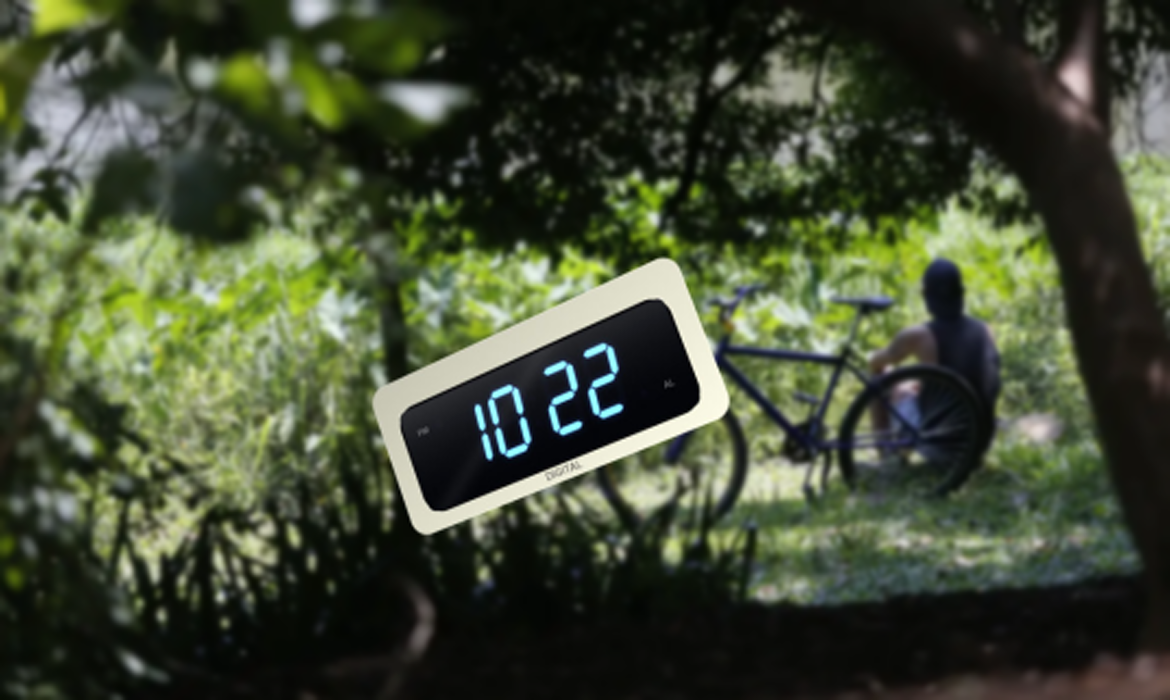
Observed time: 10:22
